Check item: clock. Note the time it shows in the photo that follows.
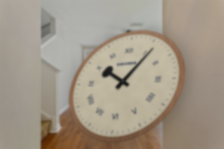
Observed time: 10:06
